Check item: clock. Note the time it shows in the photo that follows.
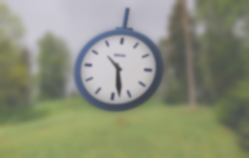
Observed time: 10:28
